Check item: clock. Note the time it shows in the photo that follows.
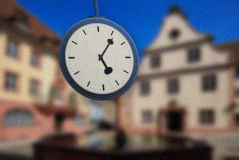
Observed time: 5:06
